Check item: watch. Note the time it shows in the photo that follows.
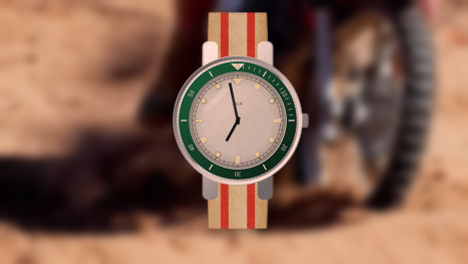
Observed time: 6:58
